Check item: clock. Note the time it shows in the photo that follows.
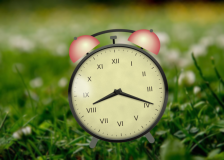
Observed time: 8:19
